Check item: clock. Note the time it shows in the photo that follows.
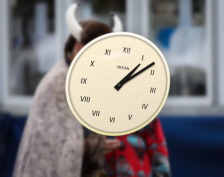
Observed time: 1:08
